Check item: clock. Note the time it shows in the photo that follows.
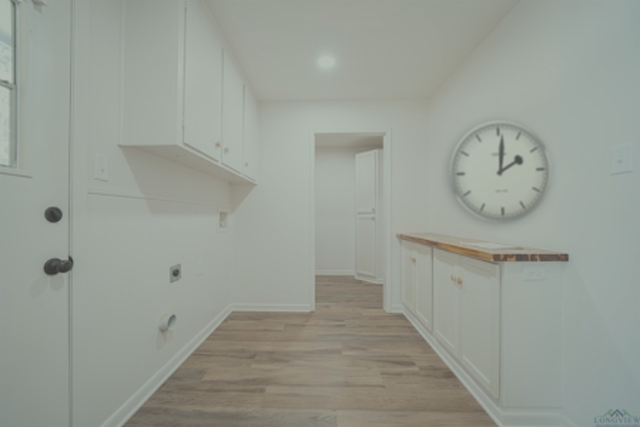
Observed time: 2:01
